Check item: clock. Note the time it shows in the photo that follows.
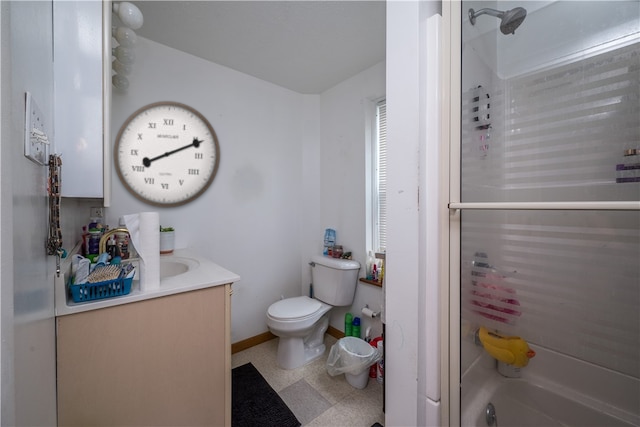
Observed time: 8:11
